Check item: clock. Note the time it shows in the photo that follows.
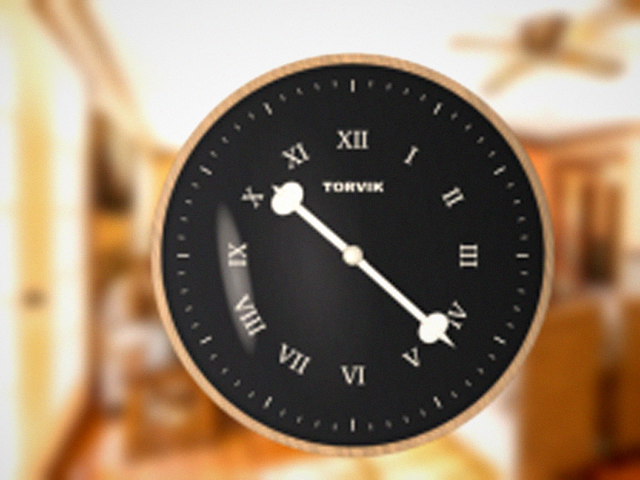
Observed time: 10:22
